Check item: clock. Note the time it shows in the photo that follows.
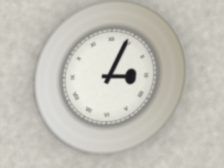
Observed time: 3:04
